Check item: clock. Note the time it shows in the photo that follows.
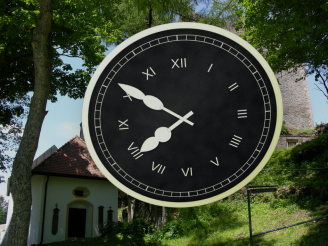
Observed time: 7:51
